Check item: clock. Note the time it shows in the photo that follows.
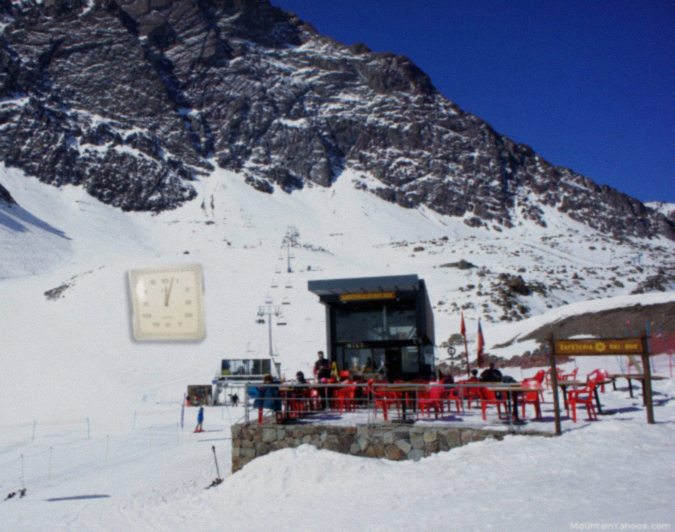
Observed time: 12:03
